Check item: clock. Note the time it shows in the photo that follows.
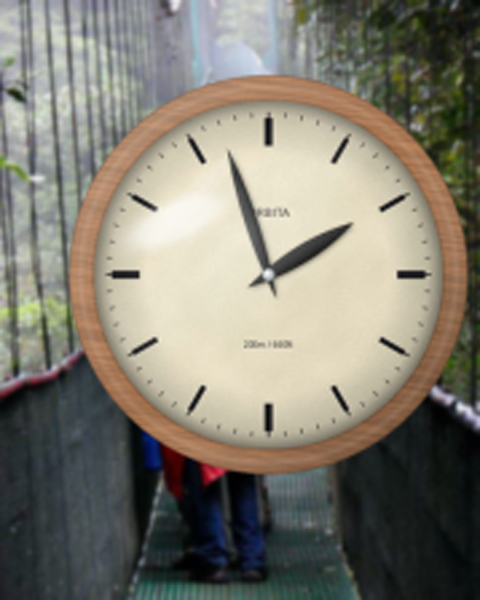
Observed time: 1:57
